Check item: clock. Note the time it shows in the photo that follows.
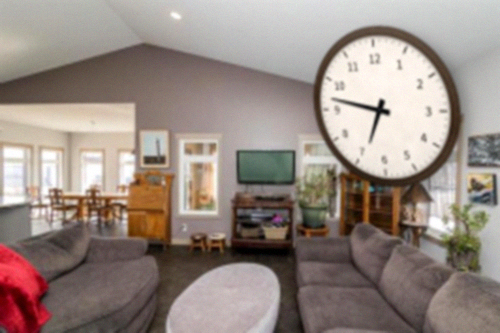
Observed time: 6:47
